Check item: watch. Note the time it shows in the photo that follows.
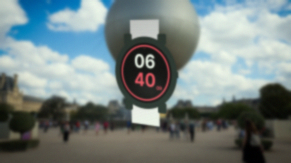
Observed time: 6:40
